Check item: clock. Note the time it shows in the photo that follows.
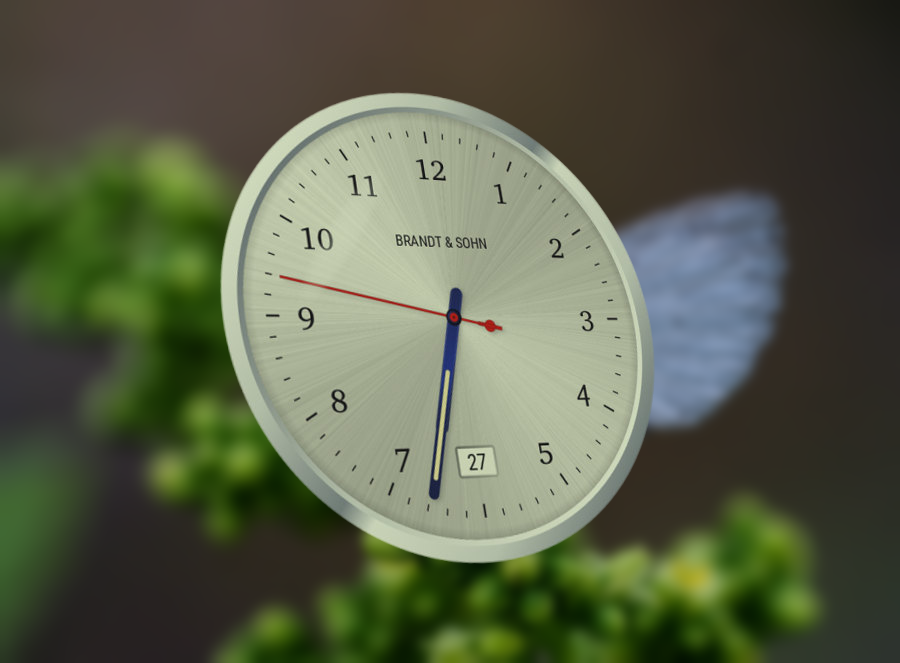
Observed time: 6:32:47
